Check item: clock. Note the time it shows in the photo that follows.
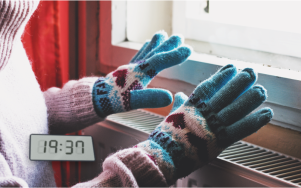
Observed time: 19:37
